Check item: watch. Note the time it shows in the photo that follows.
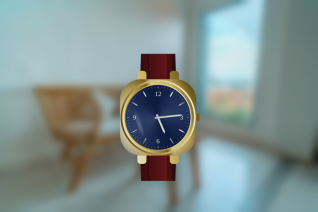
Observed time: 5:14
